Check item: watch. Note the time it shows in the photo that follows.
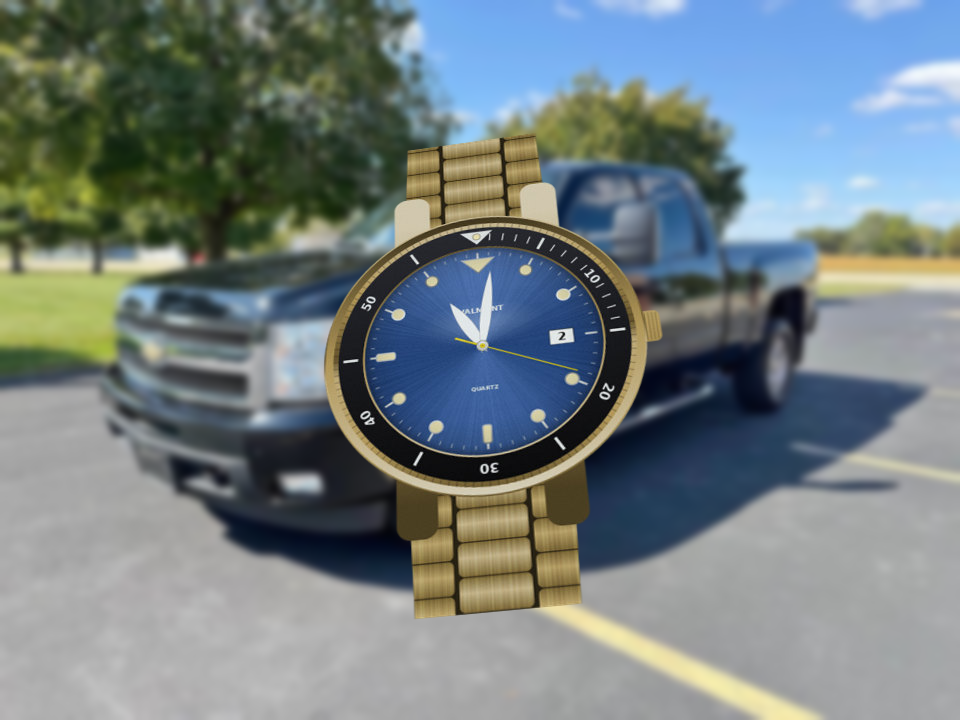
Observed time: 11:01:19
